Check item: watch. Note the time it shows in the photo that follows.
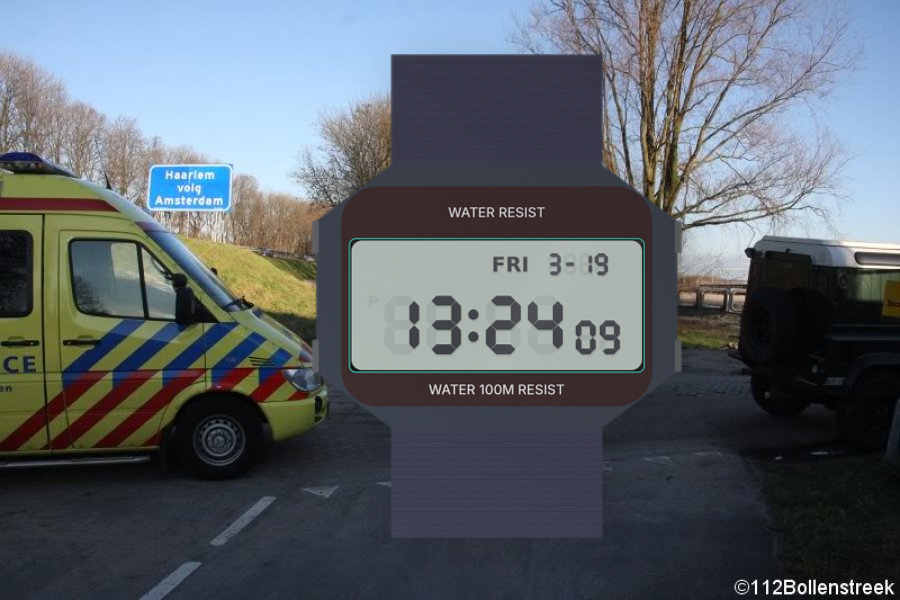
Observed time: 13:24:09
